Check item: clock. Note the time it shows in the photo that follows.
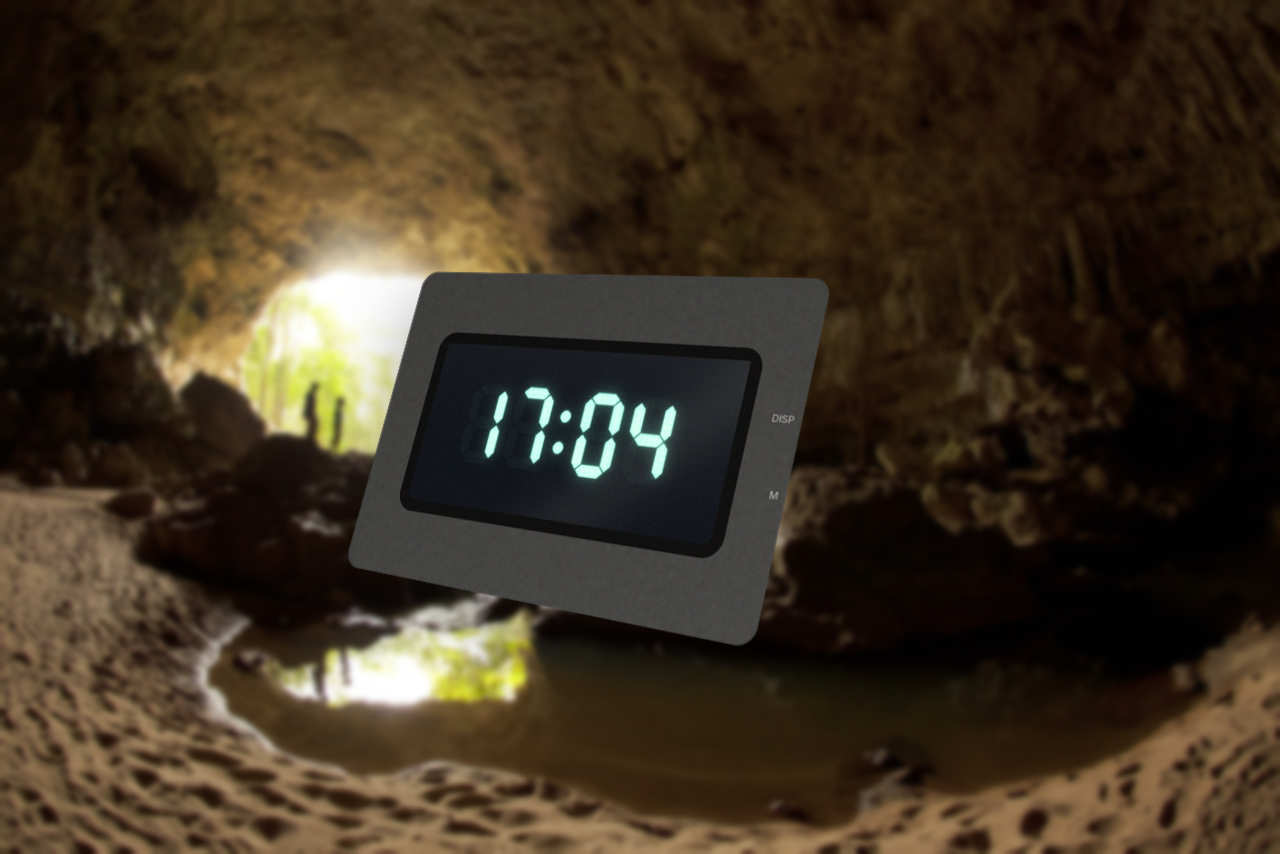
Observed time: 17:04
